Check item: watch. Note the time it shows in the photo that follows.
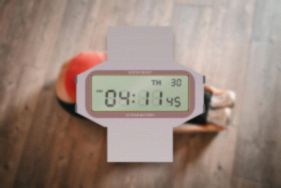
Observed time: 4:11:45
